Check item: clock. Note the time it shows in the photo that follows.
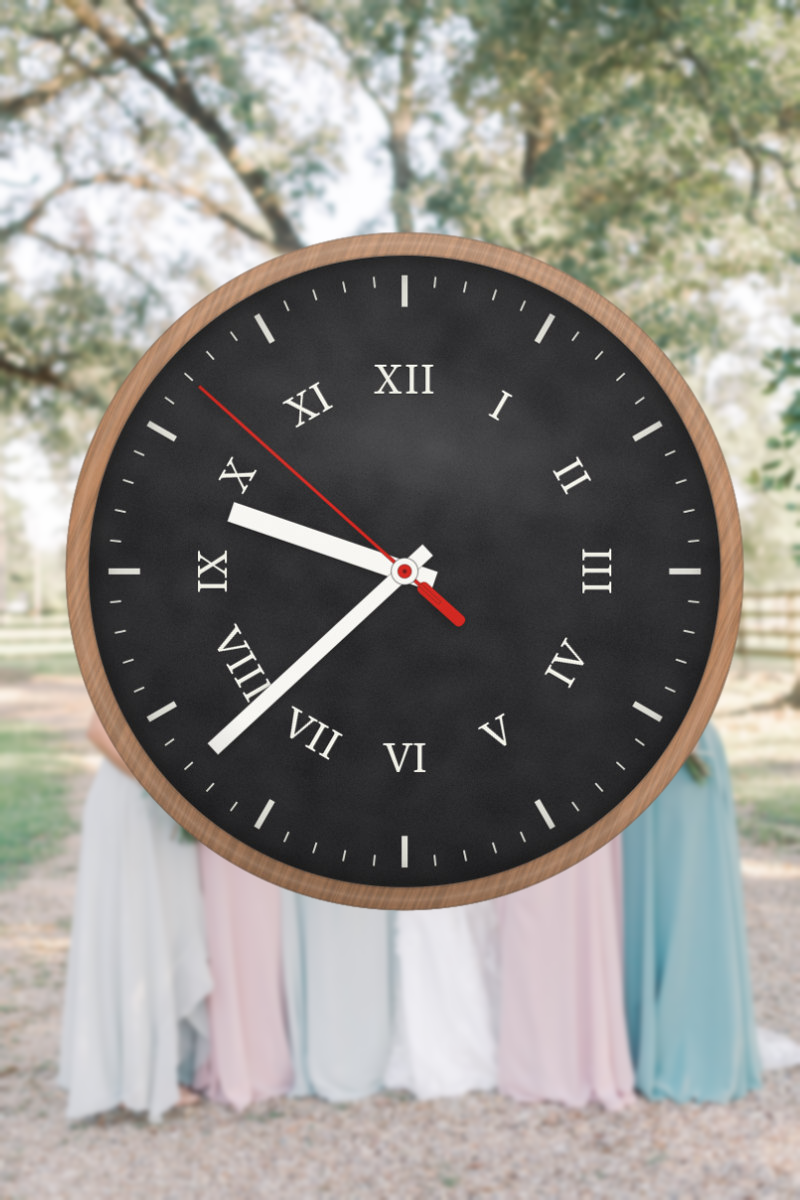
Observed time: 9:37:52
